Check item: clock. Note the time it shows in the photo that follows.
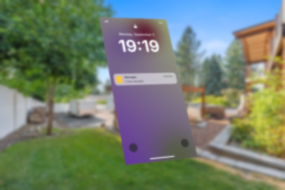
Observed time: 19:19
